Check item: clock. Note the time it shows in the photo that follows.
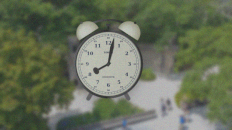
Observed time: 8:02
